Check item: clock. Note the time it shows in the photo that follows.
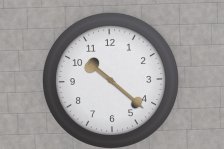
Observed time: 10:22
